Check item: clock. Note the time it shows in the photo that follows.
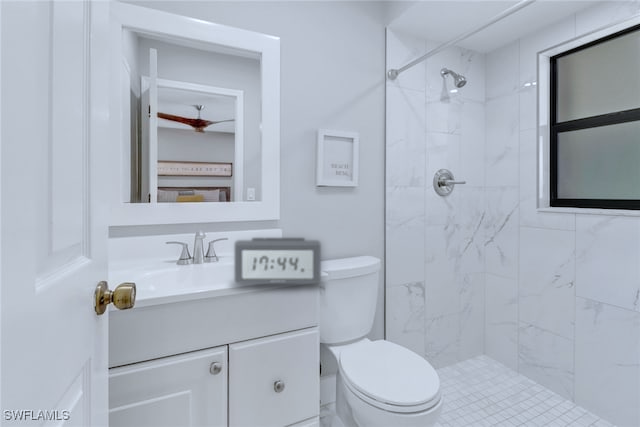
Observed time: 17:44
